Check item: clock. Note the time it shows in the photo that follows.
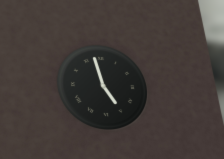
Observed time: 4:58
